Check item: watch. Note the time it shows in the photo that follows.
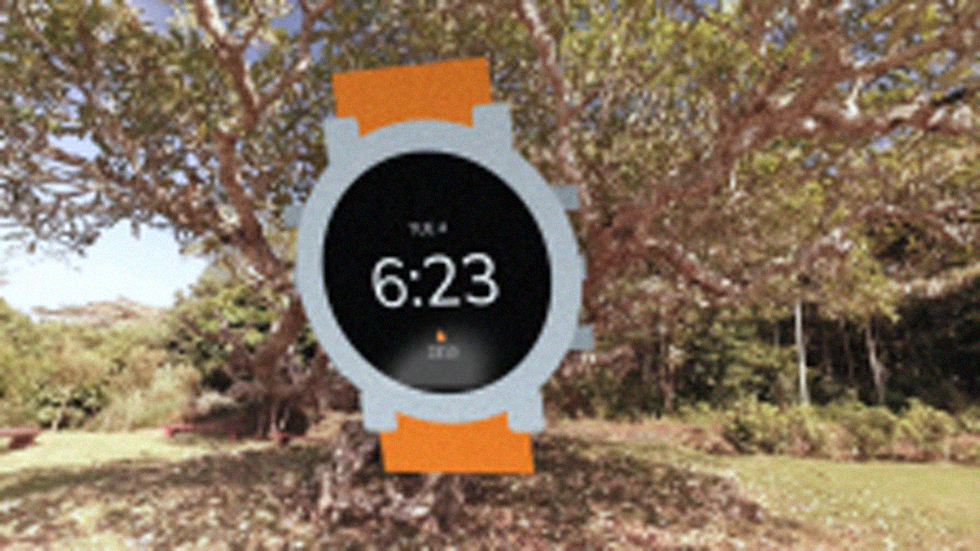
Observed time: 6:23
